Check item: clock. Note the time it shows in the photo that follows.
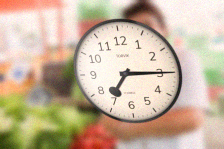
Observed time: 7:15
